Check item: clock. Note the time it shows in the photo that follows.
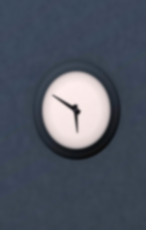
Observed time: 5:50
